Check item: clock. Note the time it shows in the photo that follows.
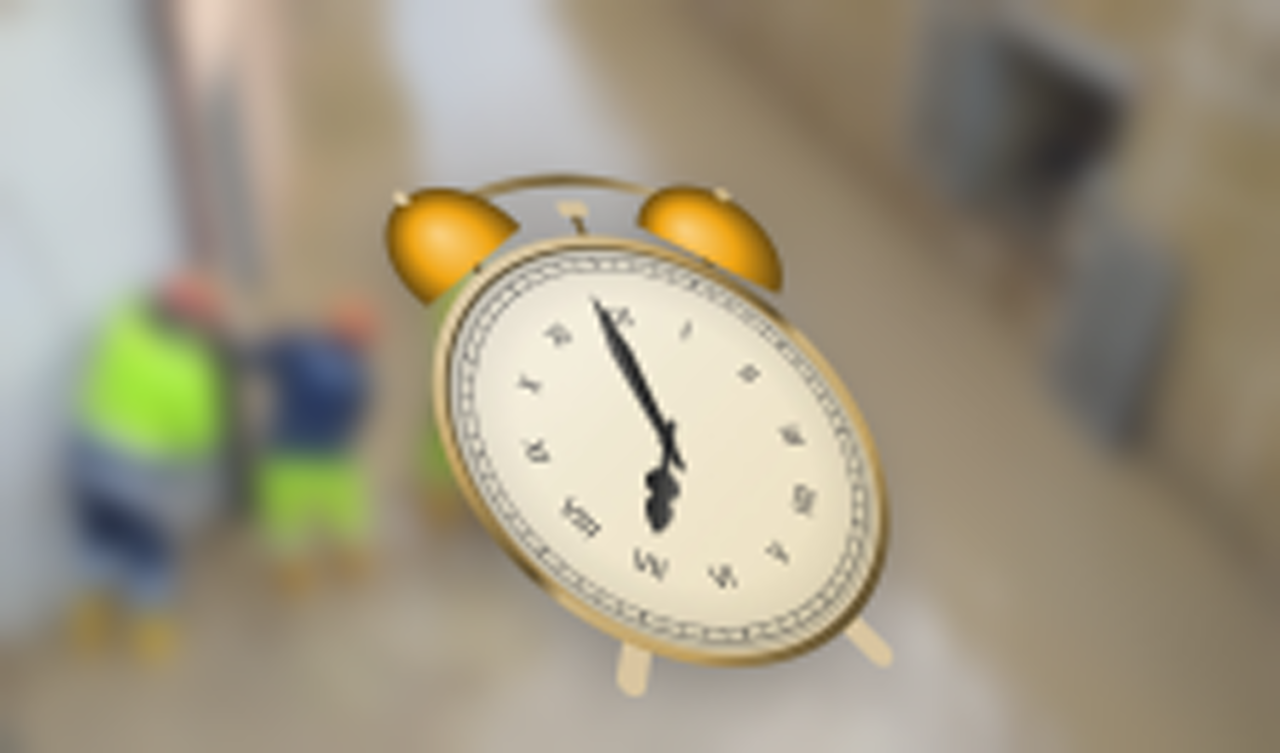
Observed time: 6:59
